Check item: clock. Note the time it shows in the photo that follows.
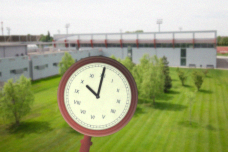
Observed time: 10:00
